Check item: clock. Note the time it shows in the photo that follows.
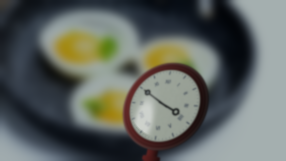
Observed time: 3:50
